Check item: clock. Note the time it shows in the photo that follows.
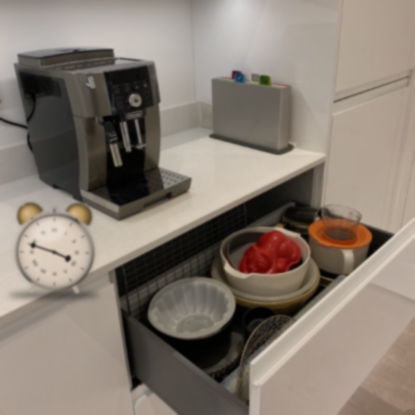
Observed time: 3:48
